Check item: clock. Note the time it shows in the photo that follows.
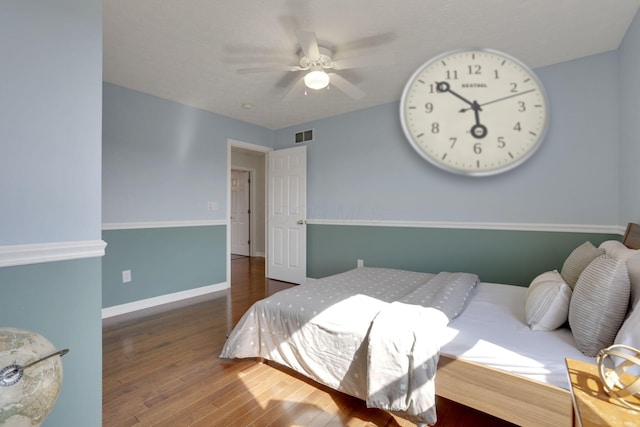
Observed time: 5:51:12
